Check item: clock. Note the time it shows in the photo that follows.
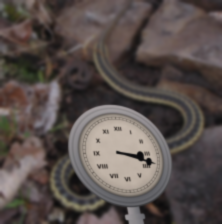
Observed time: 3:18
